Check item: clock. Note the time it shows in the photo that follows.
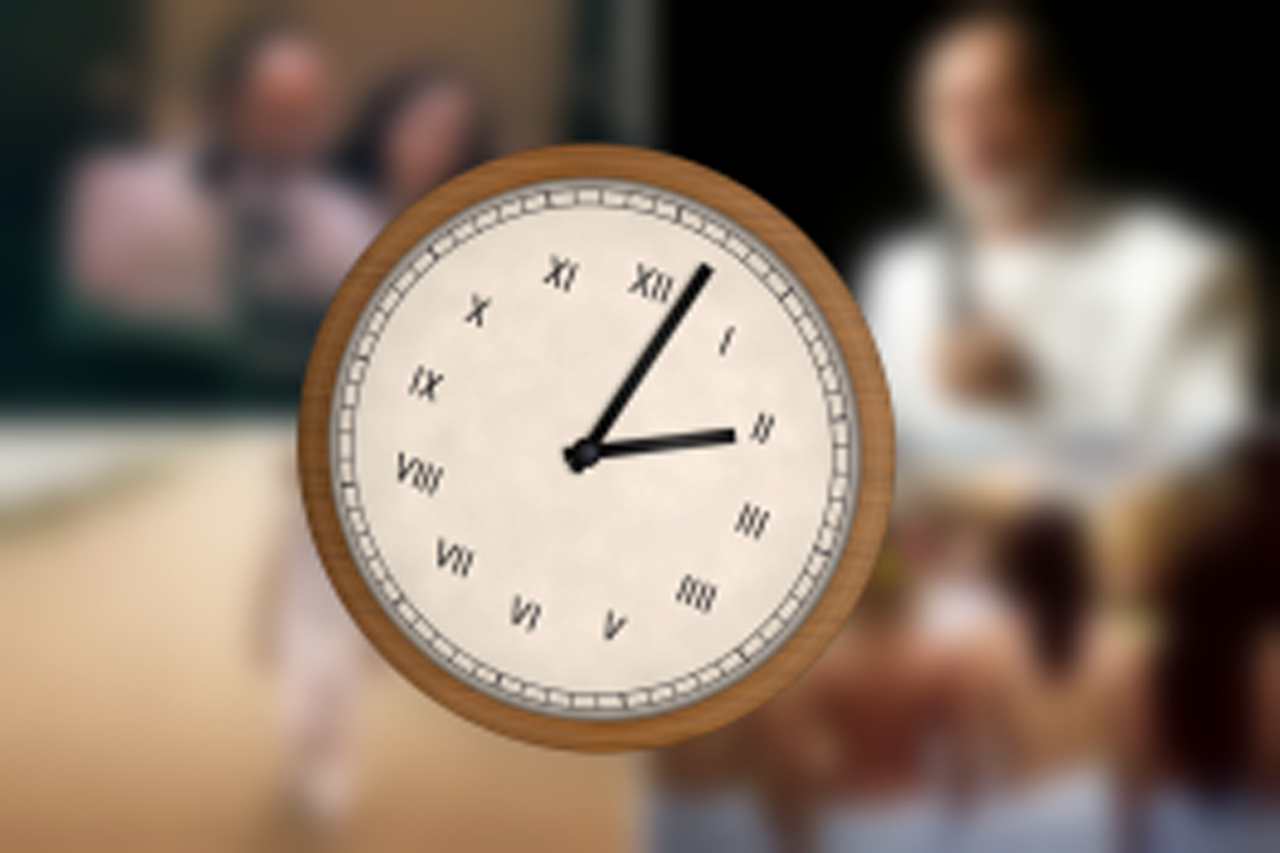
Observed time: 2:02
